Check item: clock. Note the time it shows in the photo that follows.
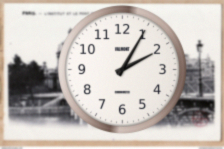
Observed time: 2:05
